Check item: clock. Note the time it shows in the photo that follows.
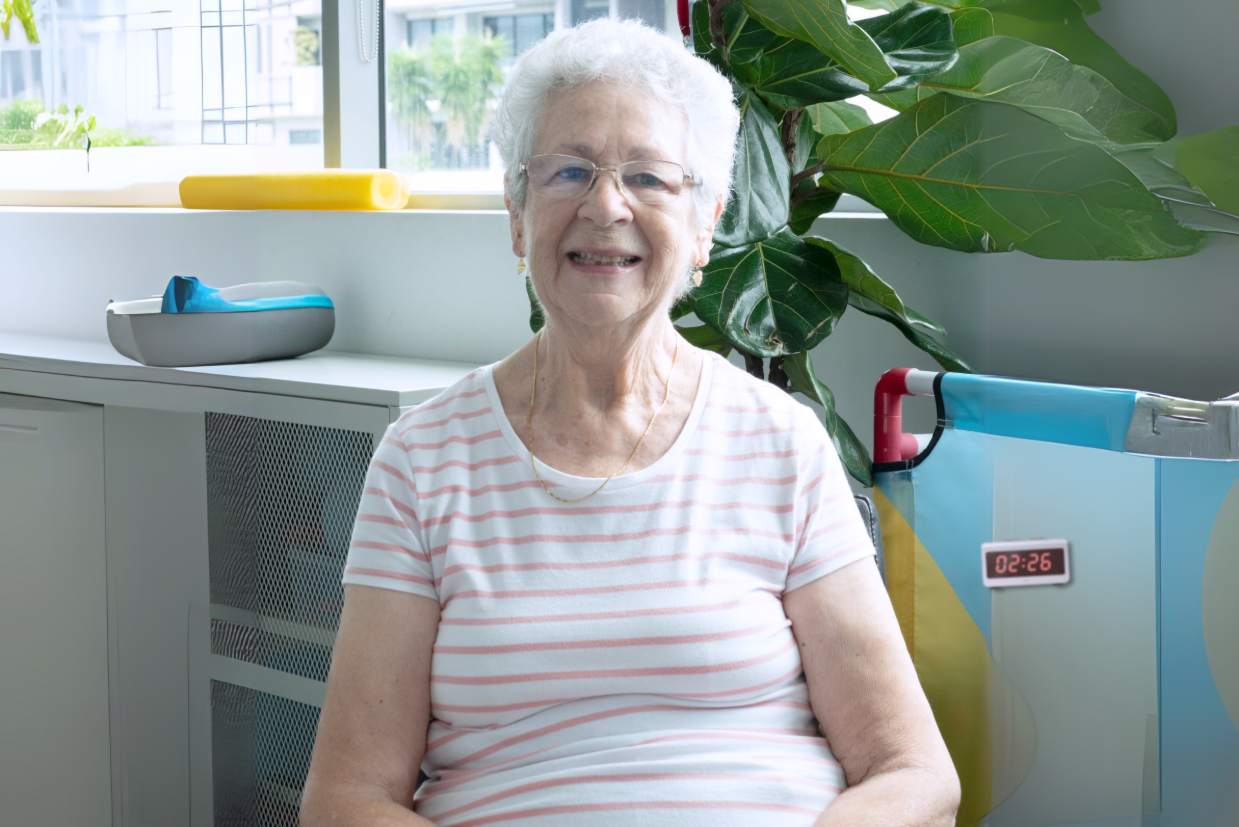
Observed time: 2:26
